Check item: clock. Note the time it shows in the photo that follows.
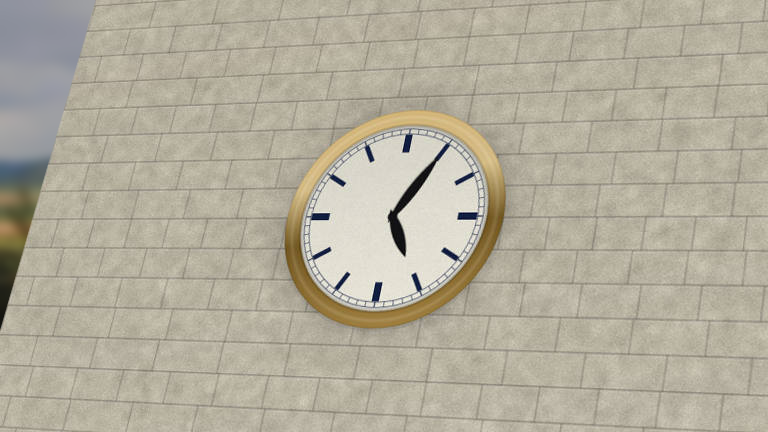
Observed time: 5:05
